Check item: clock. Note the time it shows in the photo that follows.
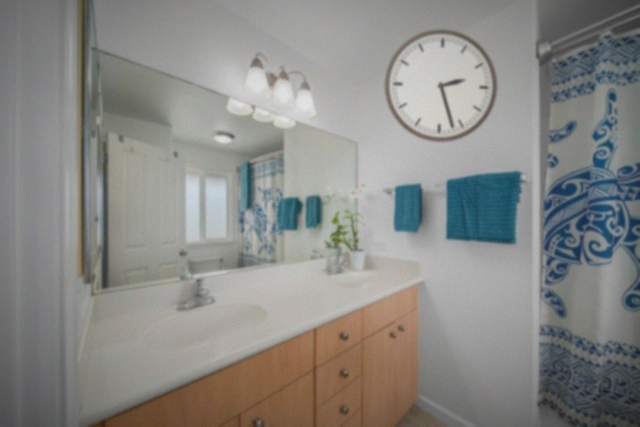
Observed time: 2:27
